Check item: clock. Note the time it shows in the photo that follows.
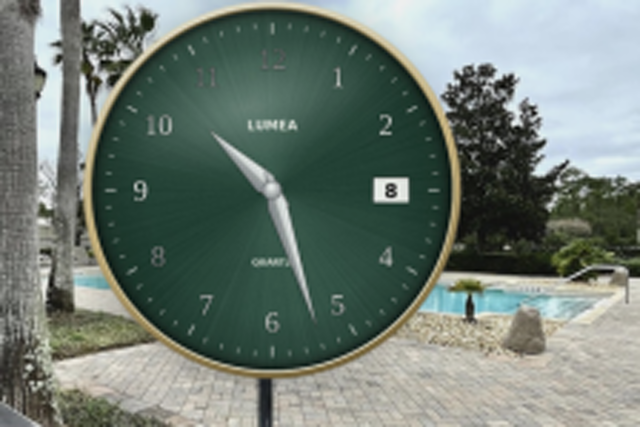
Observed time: 10:27
